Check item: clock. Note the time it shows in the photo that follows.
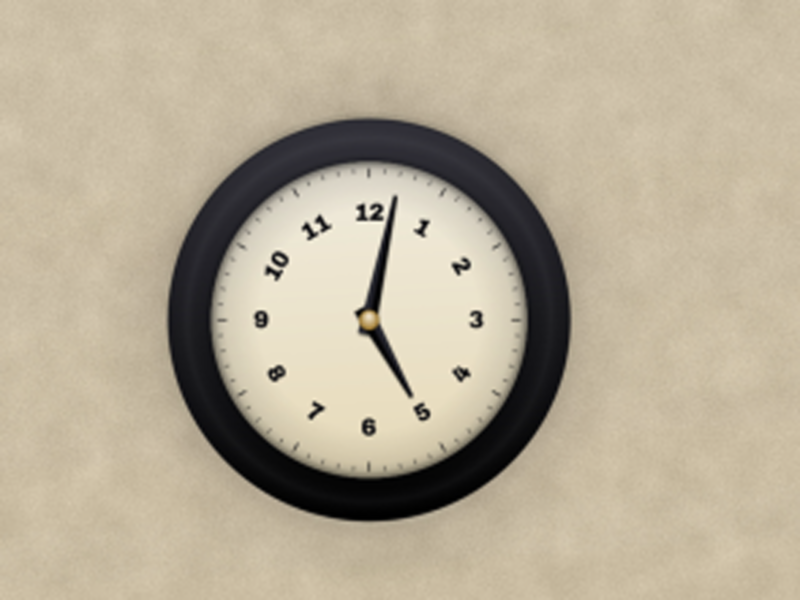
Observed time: 5:02
